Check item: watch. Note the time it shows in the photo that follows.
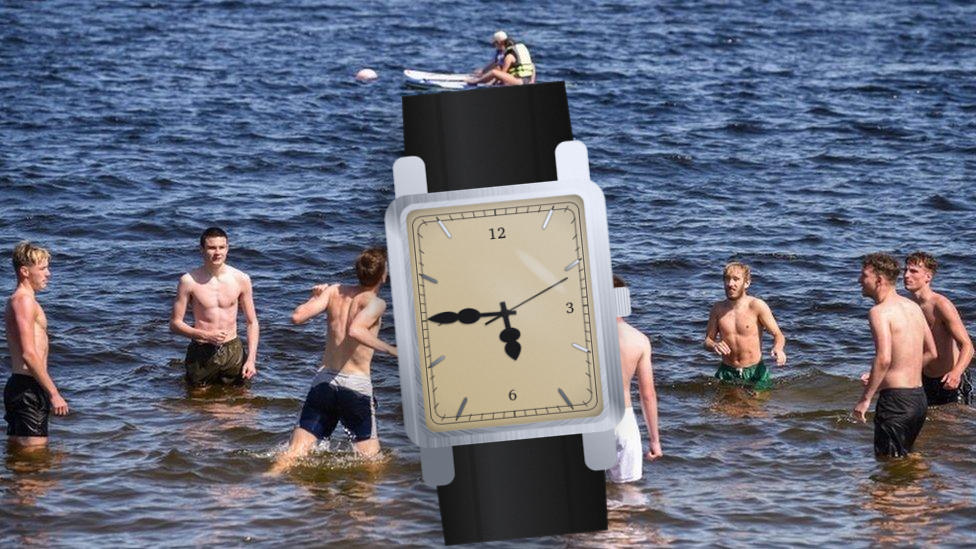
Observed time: 5:45:11
